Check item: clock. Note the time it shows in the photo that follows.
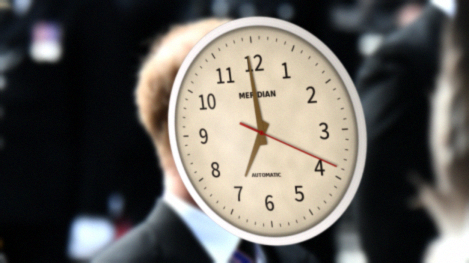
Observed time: 6:59:19
